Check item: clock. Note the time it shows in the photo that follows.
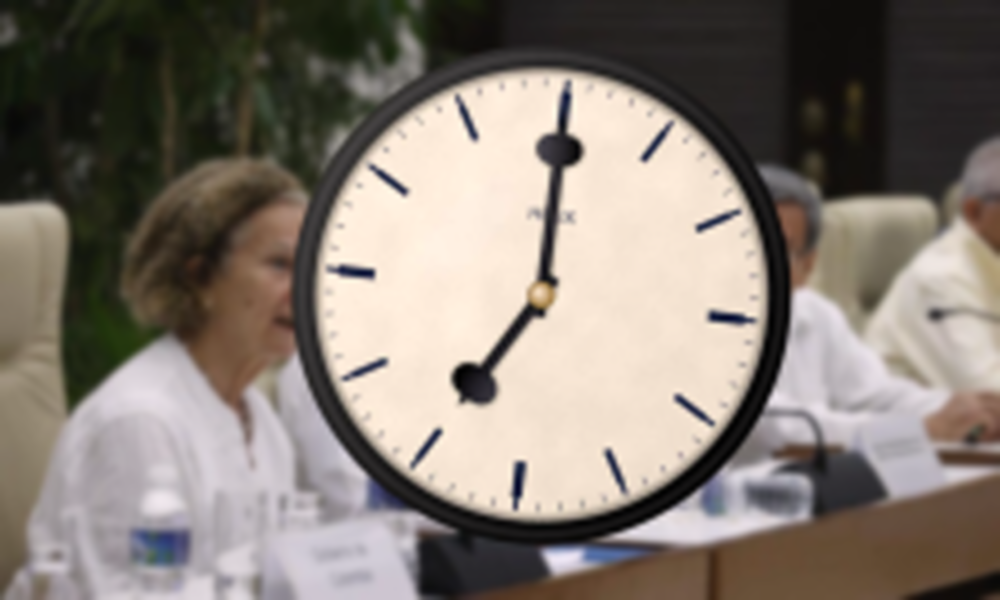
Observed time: 7:00
